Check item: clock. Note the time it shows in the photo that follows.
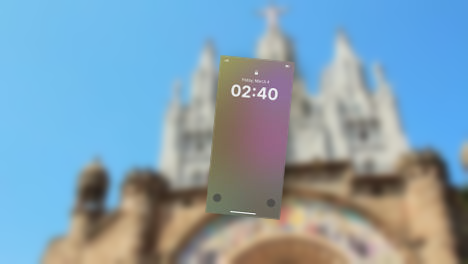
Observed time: 2:40
